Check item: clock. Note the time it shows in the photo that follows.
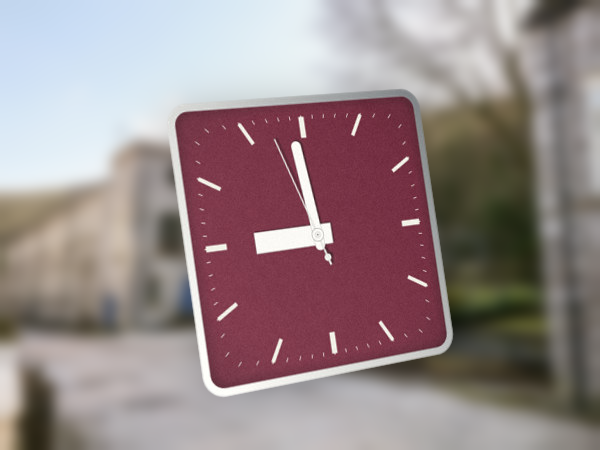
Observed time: 8:58:57
